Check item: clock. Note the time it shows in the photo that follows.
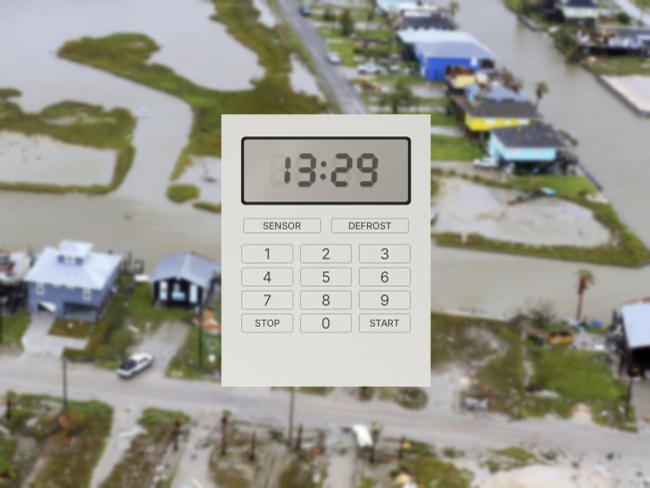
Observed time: 13:29
